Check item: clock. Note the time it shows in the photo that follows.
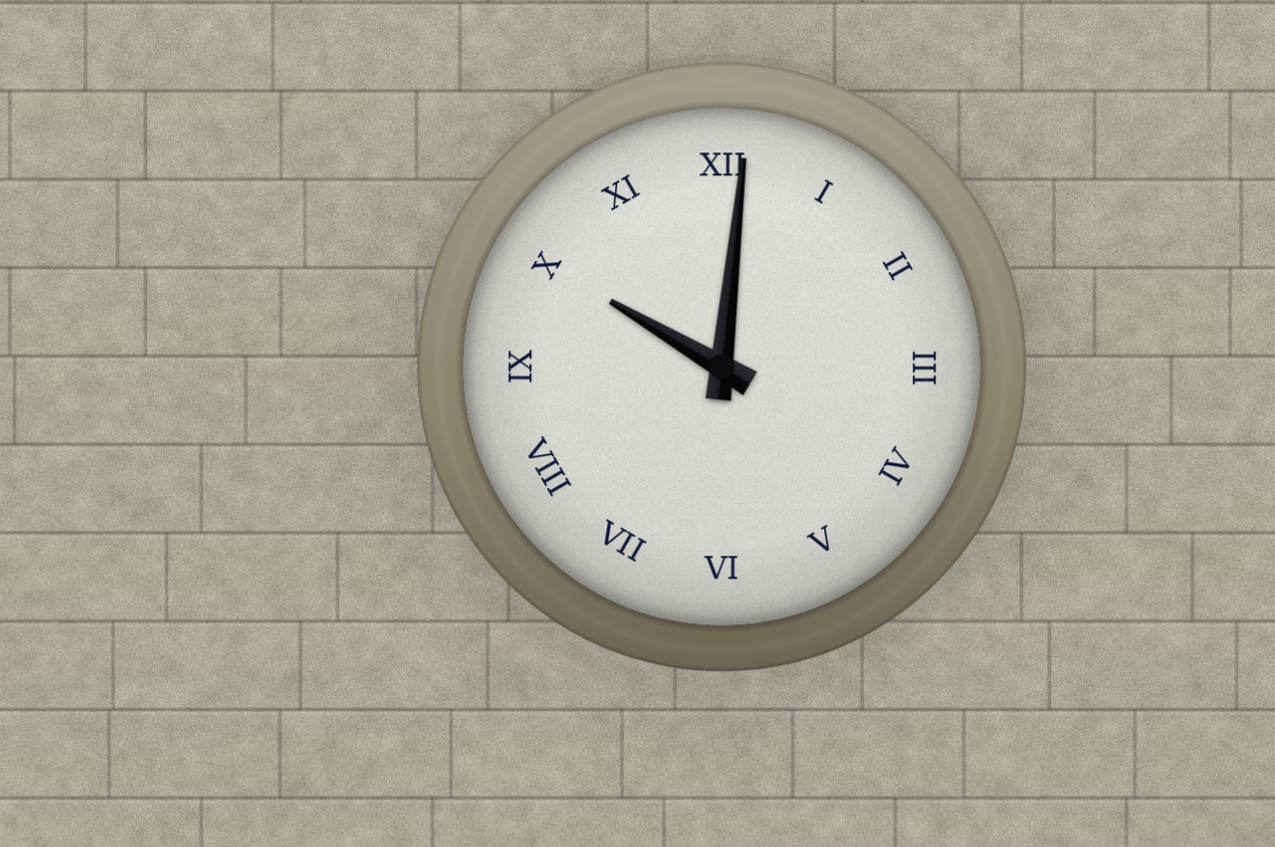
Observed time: 10:01
